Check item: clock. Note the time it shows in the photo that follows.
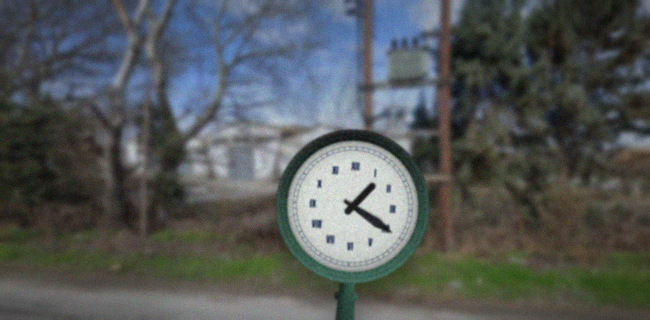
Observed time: 1:20
